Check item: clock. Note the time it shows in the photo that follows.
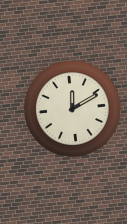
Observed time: 12:11
